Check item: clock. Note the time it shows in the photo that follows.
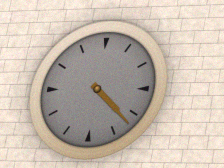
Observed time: 4:22
